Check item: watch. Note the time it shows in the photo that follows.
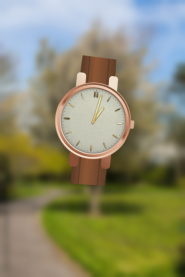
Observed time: 1:02
